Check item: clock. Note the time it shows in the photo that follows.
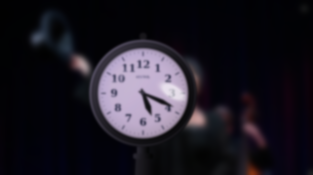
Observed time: 5:19
